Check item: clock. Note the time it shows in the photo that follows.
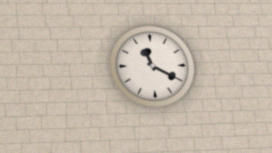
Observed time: 11:20
